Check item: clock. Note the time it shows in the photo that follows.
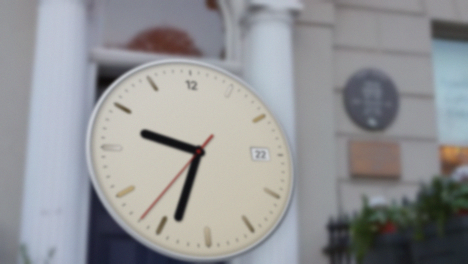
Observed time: 9:33:37
